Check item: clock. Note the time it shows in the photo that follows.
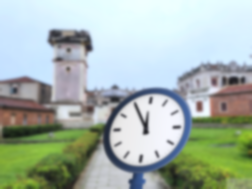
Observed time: 11:55
